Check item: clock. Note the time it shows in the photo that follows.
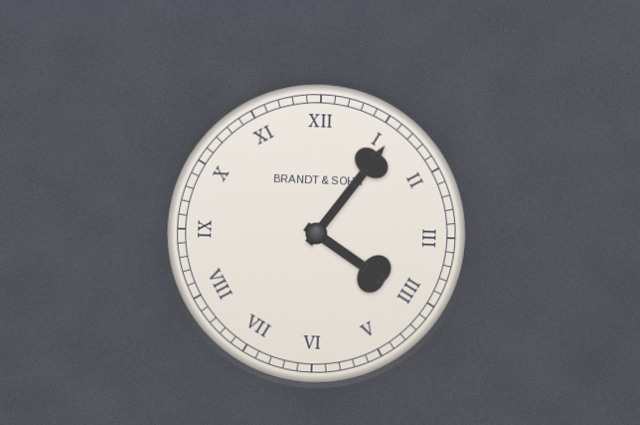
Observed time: 4:06
